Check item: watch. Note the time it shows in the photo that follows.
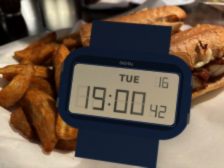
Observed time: 19:00:42
